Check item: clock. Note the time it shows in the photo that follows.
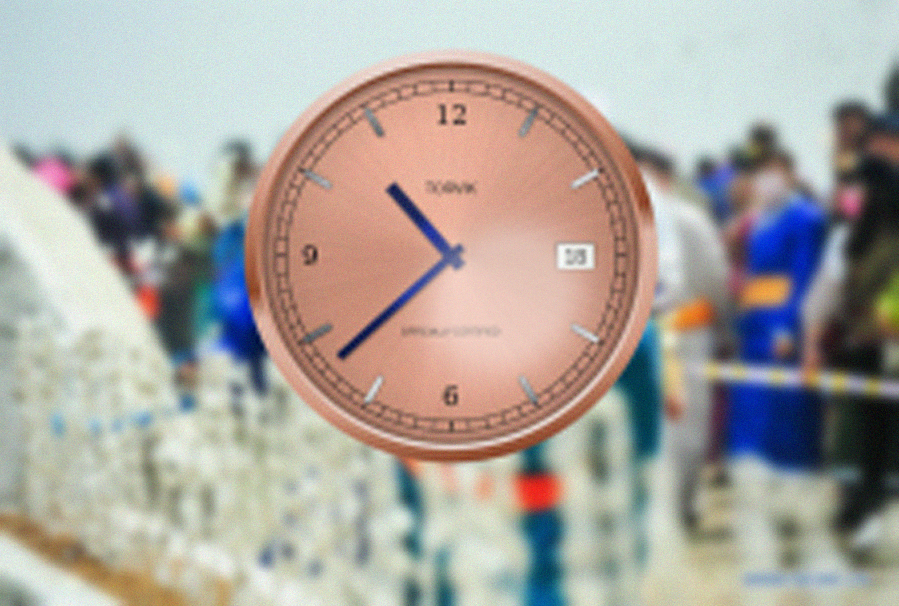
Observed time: 10:38
